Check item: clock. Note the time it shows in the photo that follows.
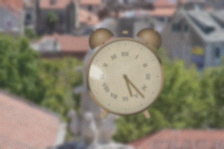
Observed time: 5:23
